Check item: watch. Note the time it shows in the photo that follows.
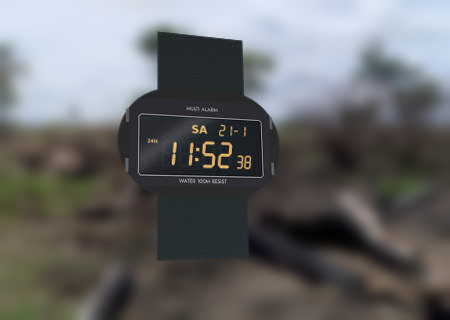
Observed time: 11:52:38
